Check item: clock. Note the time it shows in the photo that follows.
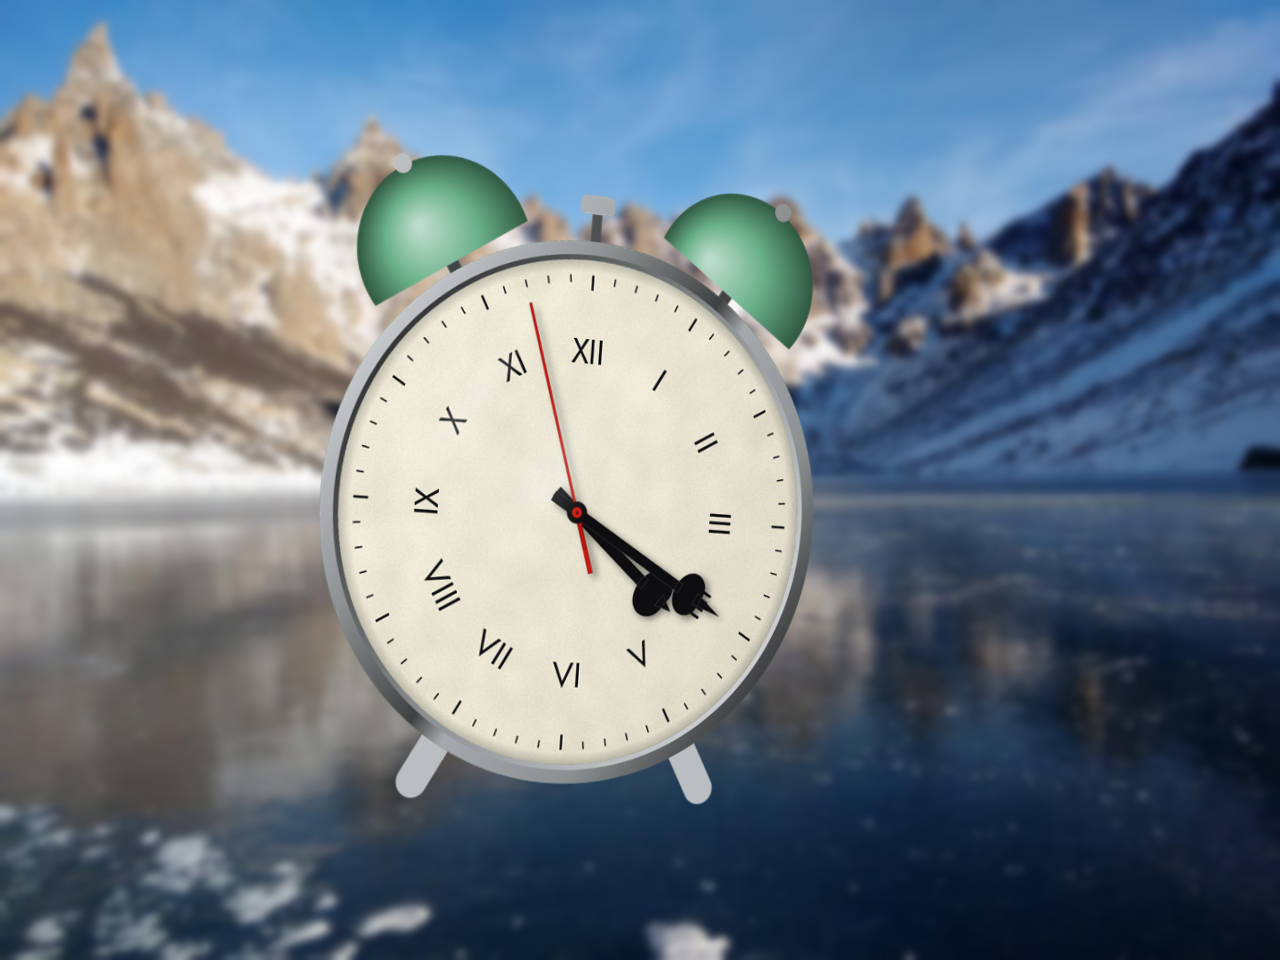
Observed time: 4:19:57
